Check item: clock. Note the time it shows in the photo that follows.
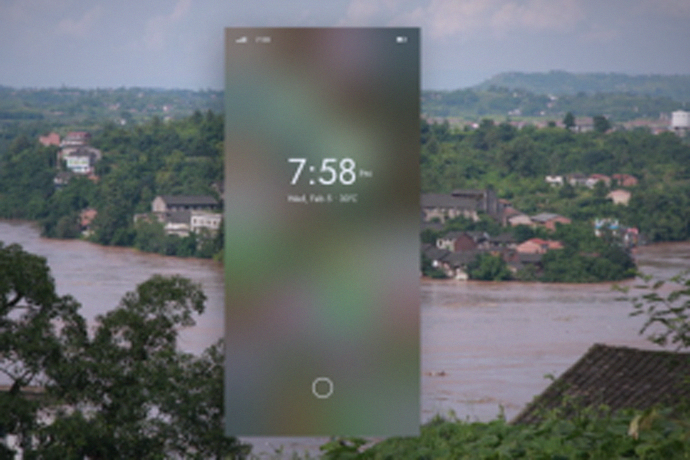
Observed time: 7:58
